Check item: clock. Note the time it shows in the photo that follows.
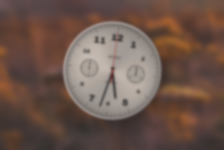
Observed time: 5:32
